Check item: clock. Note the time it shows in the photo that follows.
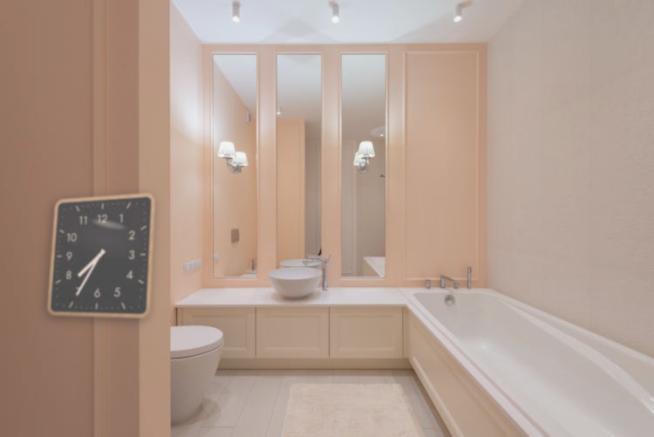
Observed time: 7:35
